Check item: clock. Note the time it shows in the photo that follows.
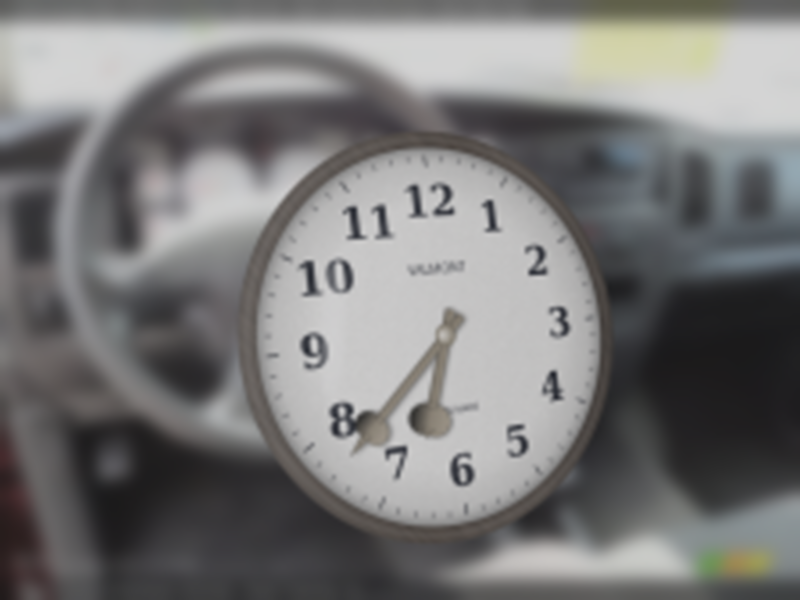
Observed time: 6:38
